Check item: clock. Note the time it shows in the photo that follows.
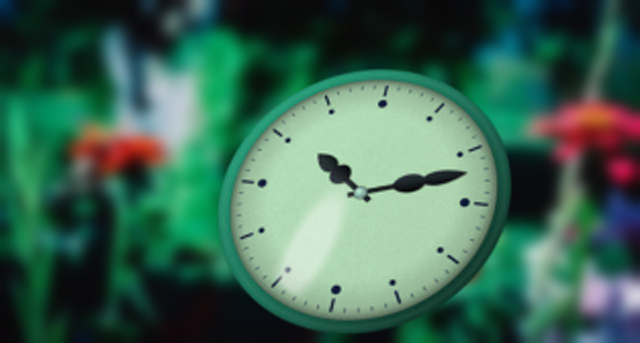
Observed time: 10:12
